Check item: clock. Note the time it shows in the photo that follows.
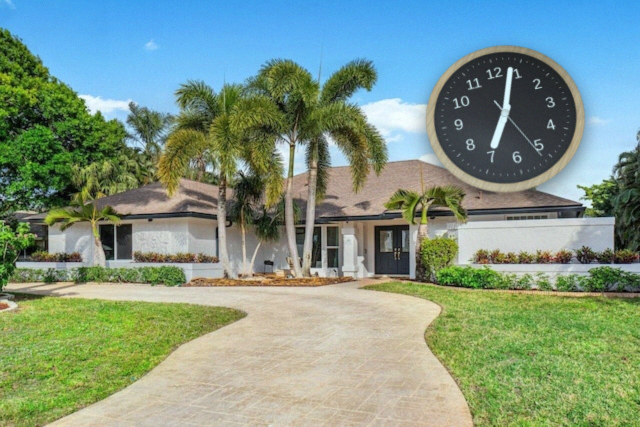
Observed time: 7:03:26
